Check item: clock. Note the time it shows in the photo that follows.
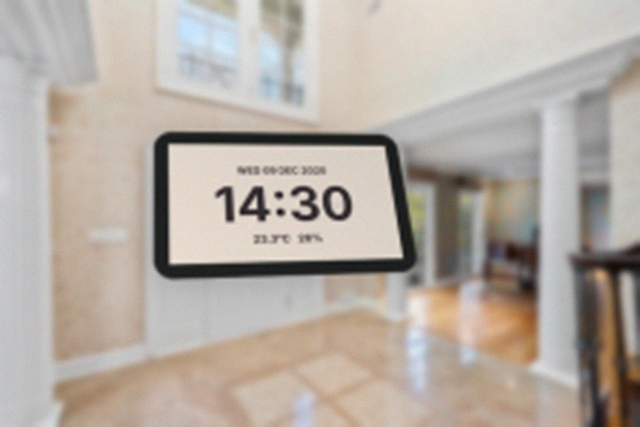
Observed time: 14:30
